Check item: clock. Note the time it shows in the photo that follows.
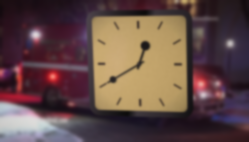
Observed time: 12:40
